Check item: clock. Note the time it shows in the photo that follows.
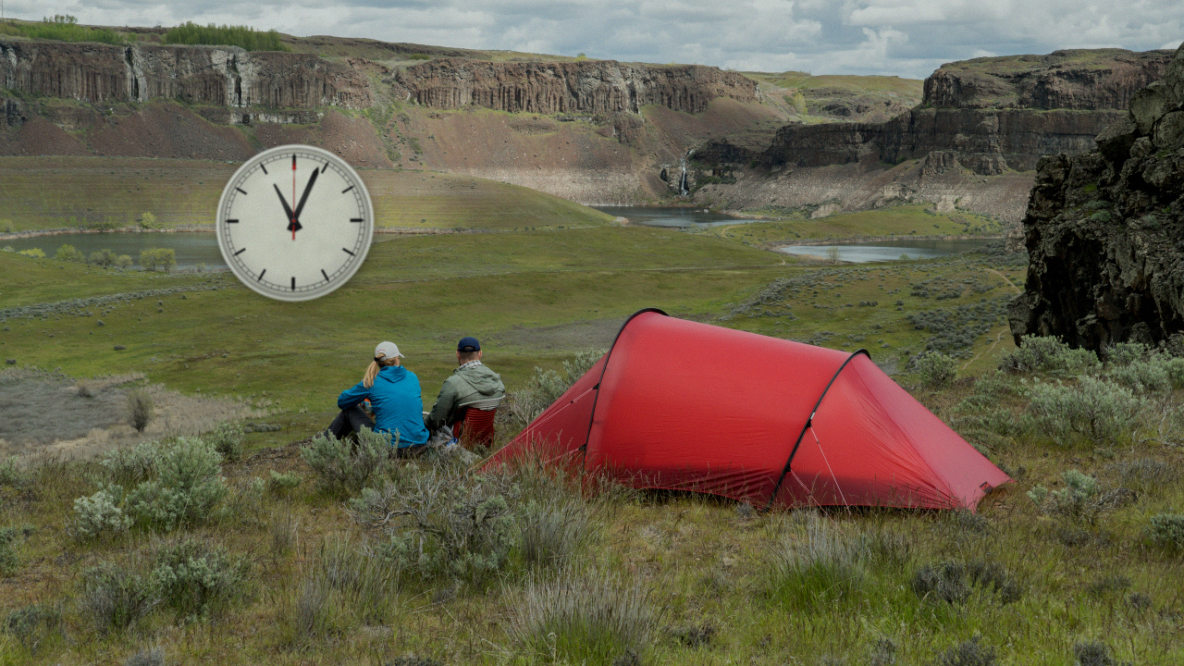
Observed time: 11:04:00
